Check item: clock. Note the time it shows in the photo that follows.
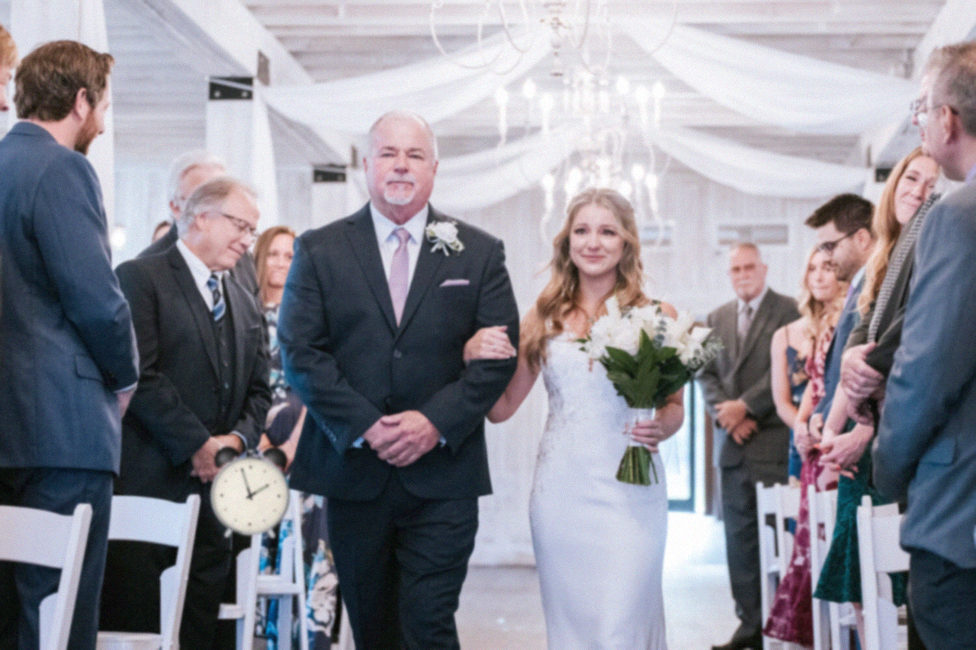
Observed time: 1:57
